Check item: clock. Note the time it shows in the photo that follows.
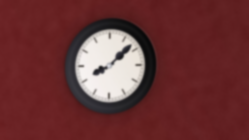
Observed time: 8:08
